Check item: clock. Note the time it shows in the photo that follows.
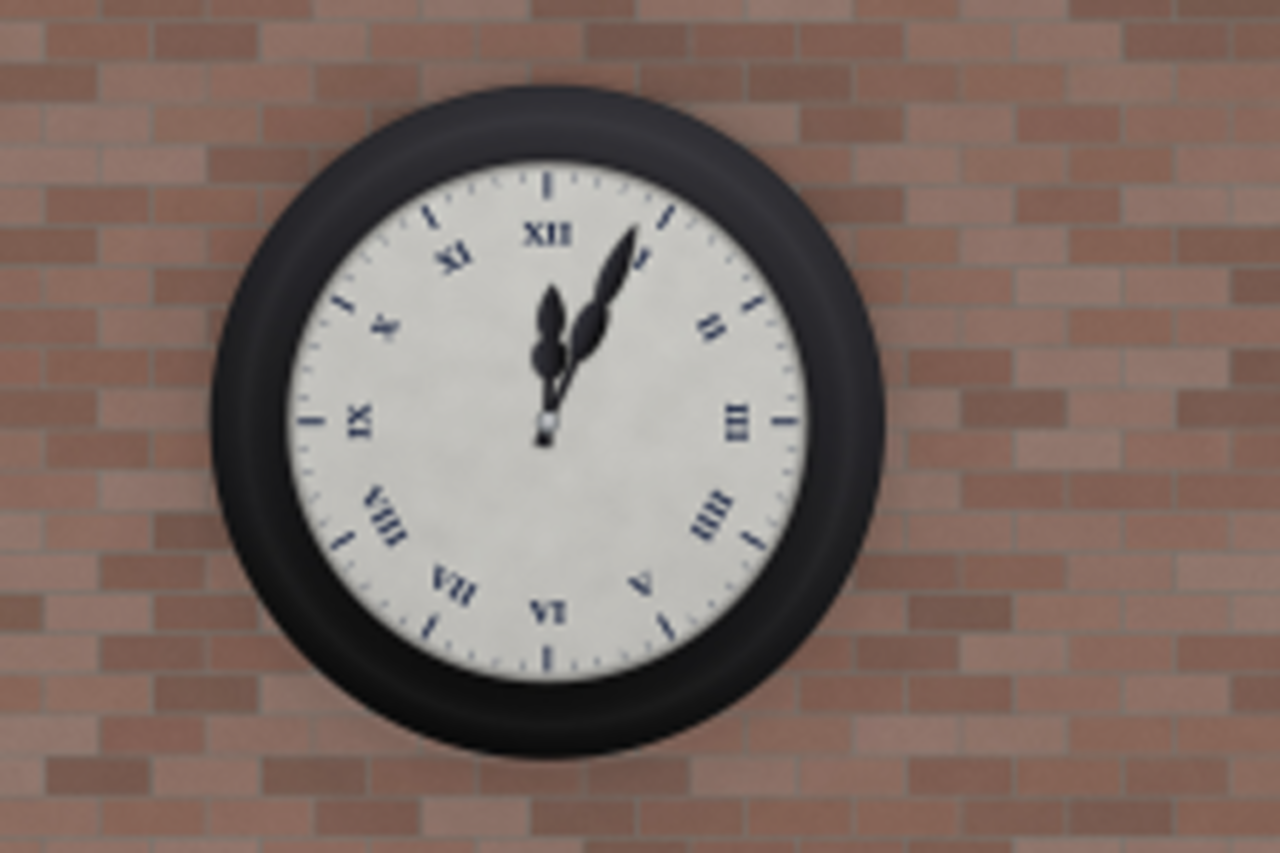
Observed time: 12:04
